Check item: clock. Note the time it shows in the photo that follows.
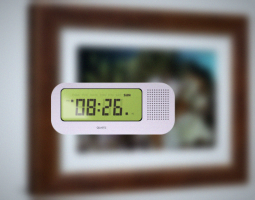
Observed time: 8:26
